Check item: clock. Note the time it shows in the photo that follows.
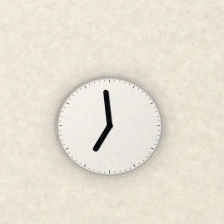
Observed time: 6:59
